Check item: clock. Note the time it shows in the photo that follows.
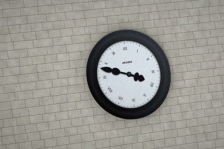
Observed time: 3:48
